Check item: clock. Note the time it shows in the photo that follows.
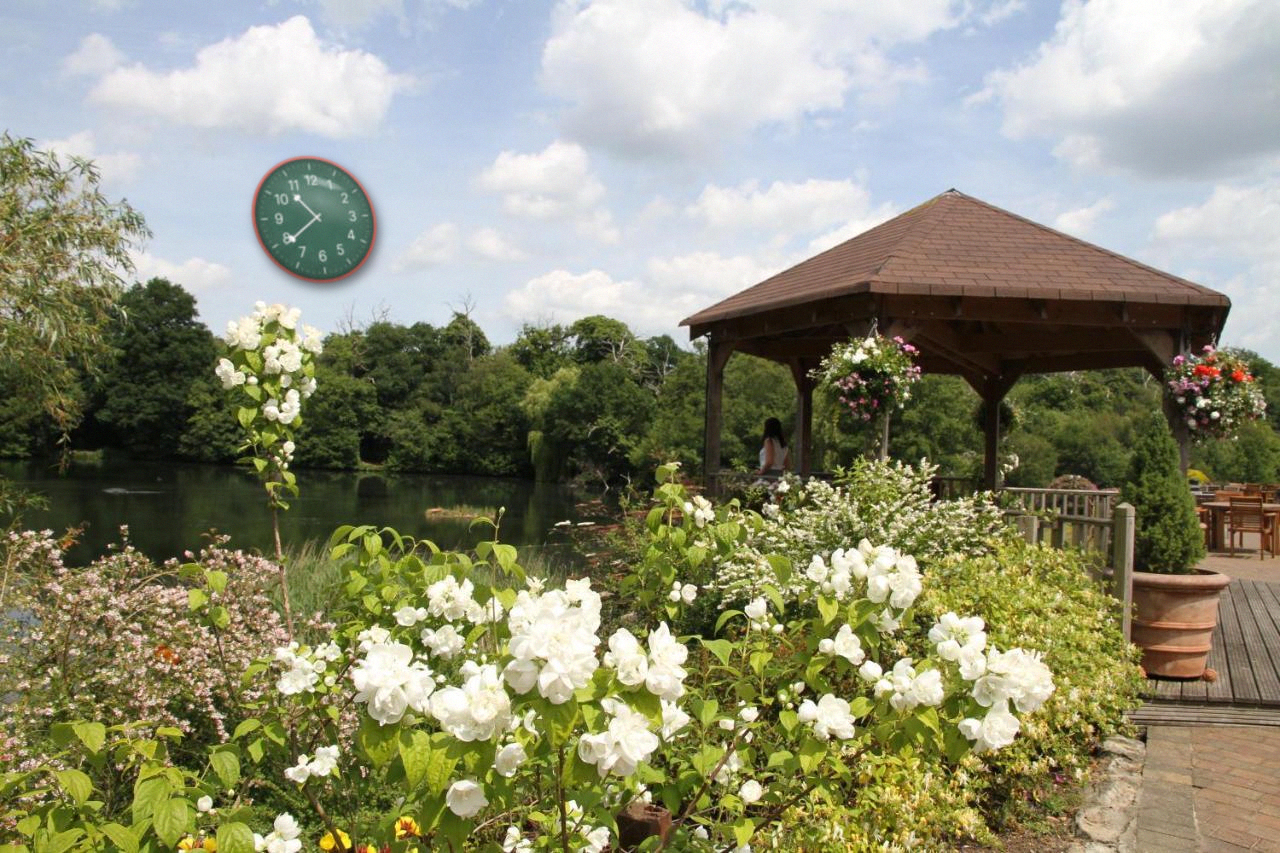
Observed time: 10:39
